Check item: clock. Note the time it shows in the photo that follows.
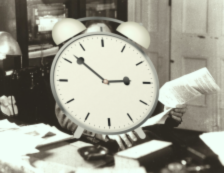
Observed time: 2:52
